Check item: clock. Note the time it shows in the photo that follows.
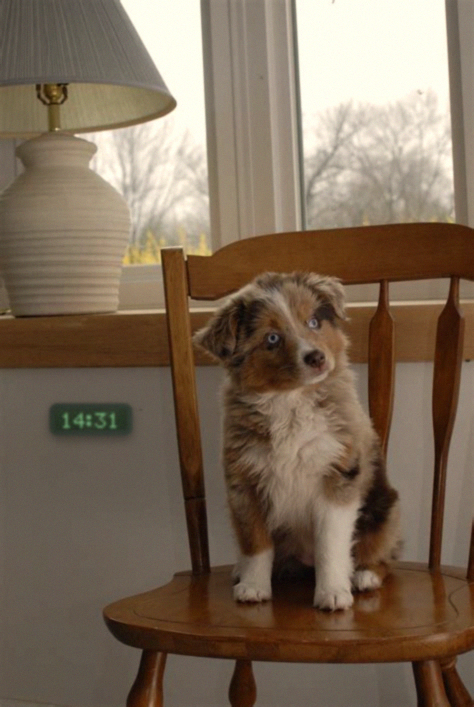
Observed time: 14:31
